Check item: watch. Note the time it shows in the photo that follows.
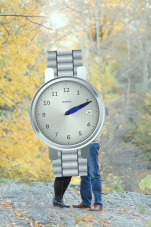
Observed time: 2:11
